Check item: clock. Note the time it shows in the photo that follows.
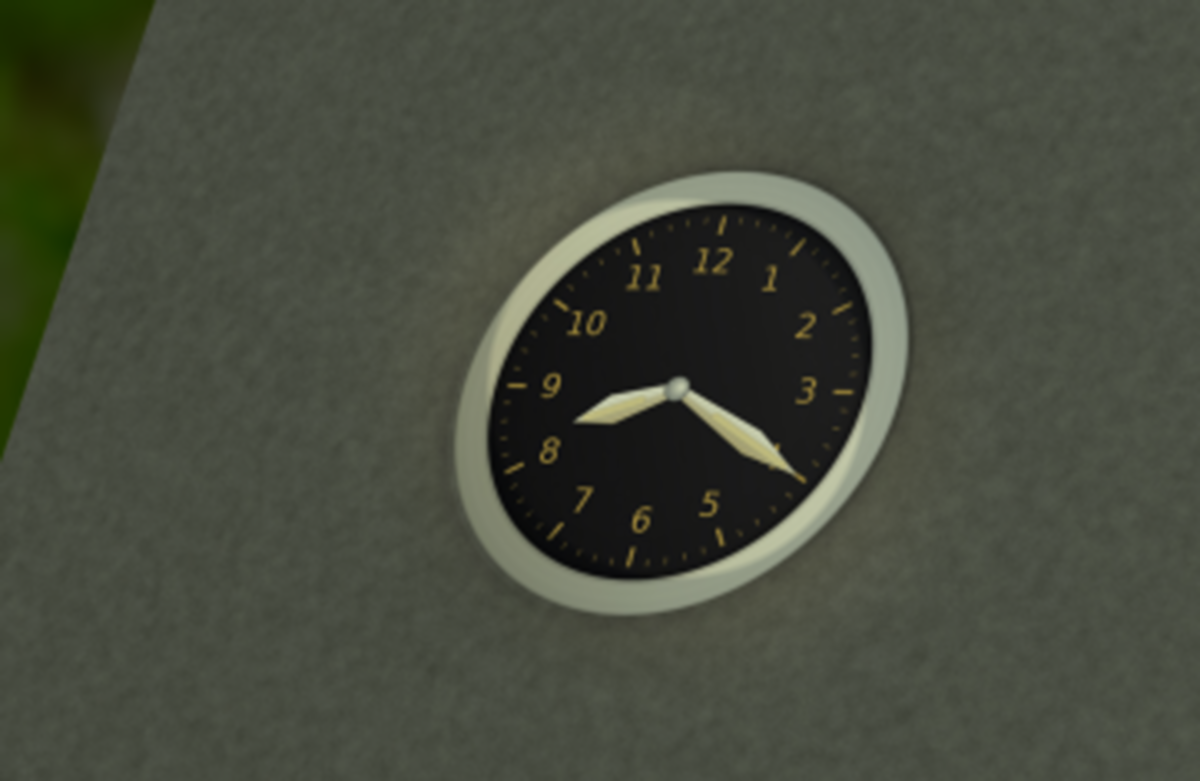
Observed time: 8:20
